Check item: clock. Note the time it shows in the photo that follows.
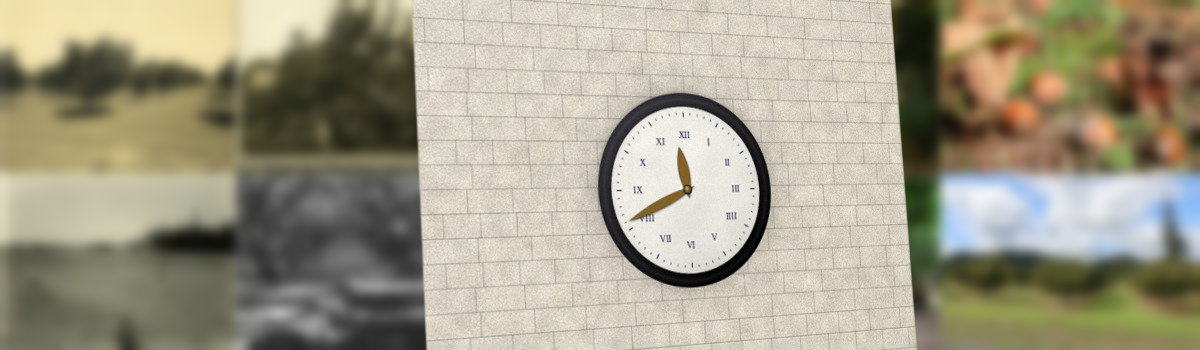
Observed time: 11:41
